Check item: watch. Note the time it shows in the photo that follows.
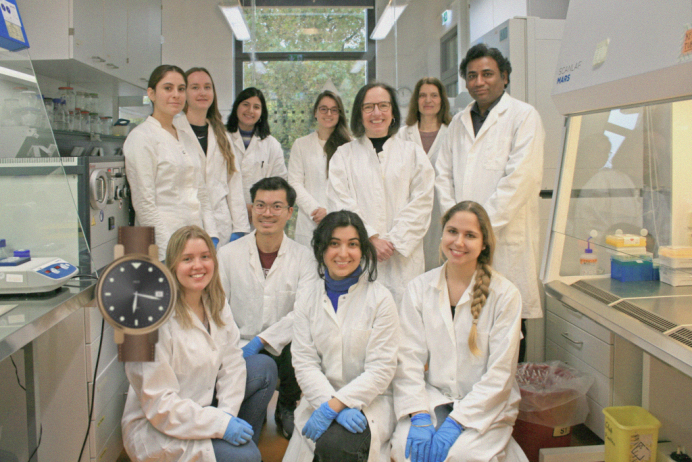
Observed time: 6:17
